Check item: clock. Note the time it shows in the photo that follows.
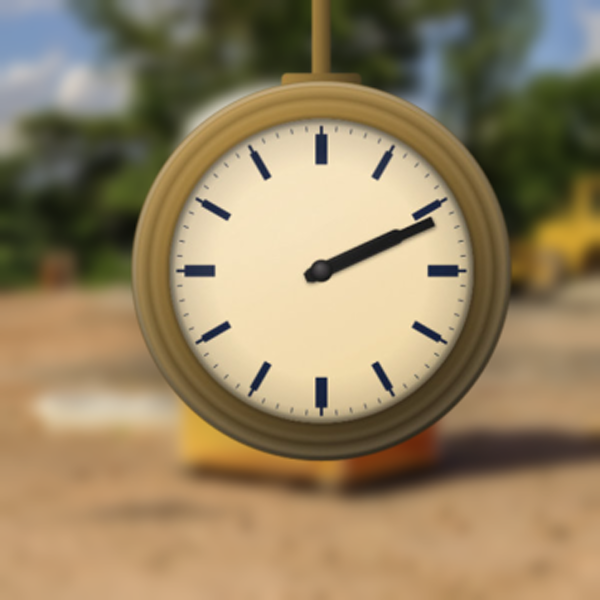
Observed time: 2:11
